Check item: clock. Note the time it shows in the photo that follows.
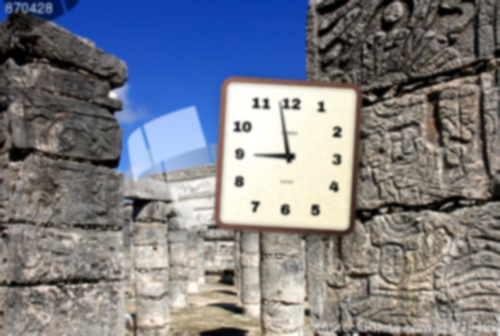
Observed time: 8:58
